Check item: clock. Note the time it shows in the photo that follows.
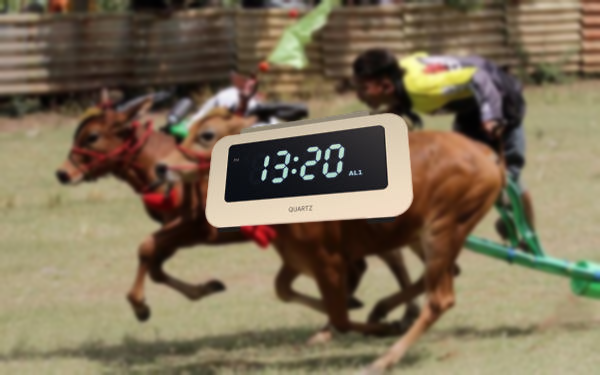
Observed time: 13:20
